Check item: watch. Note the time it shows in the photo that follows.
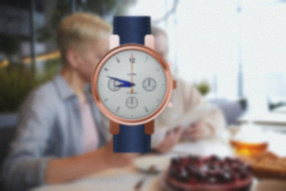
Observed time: 8:48
